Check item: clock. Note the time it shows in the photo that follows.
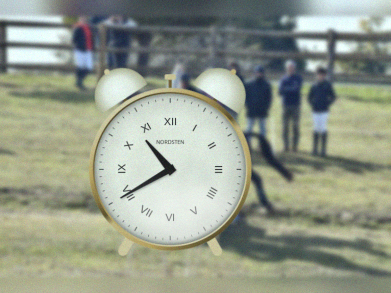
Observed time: 10:40
